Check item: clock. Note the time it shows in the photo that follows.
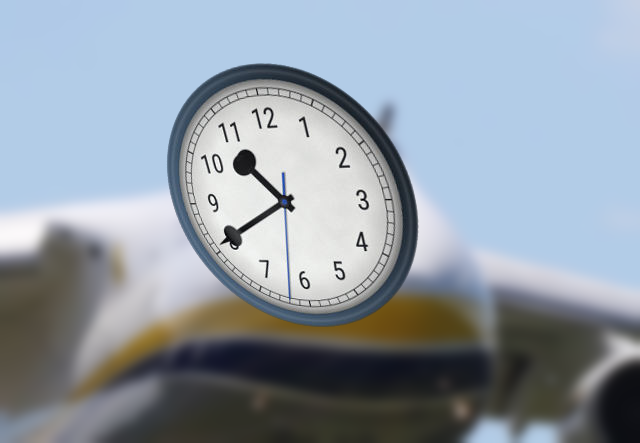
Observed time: 10:40:32
